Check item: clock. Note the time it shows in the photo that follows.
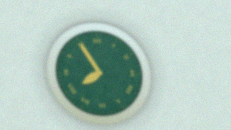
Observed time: 7:55
